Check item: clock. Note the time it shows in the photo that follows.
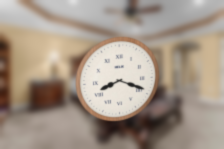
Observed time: 8:19
